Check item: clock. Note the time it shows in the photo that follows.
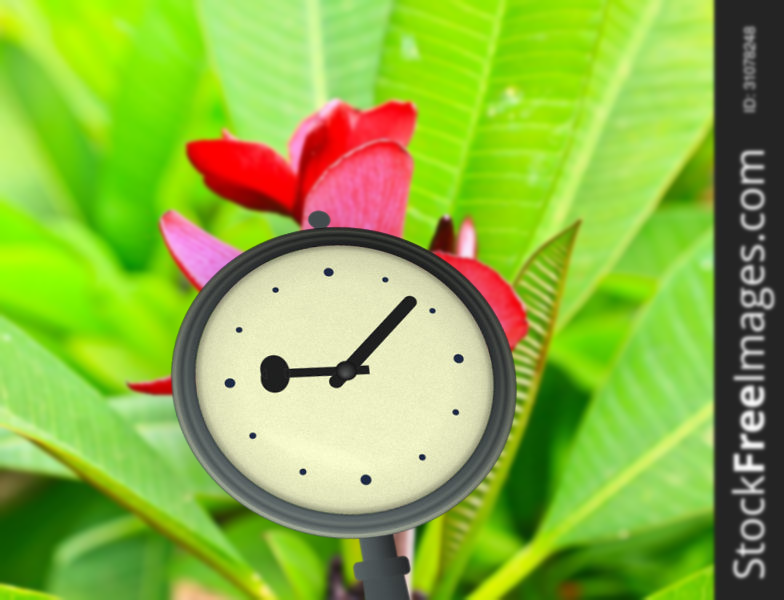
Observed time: 9:08
